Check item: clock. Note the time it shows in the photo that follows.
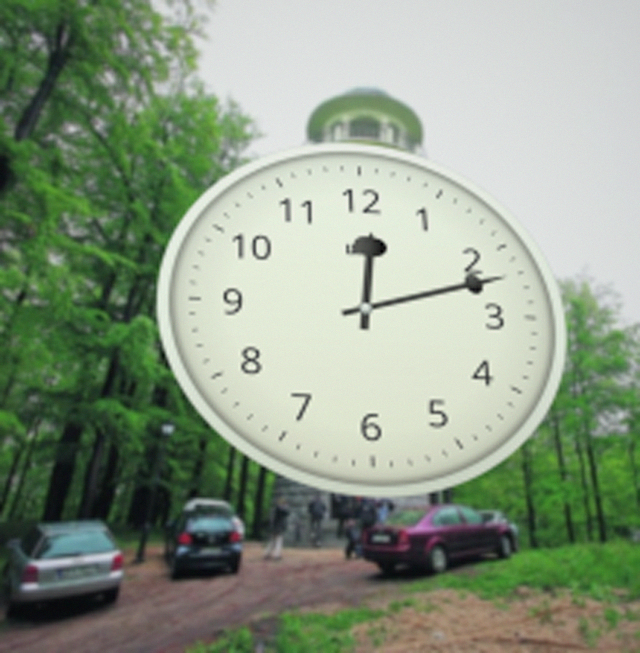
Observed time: 12:12
